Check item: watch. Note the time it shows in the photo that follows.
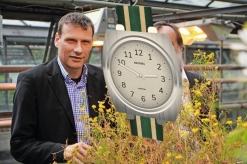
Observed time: 2:49
